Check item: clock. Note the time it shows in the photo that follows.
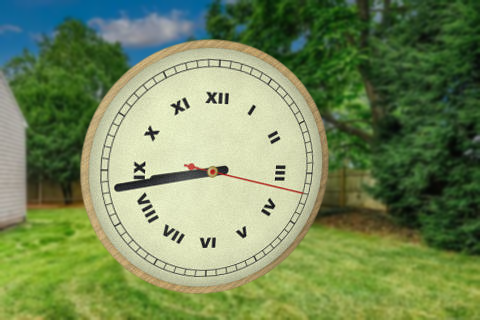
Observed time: 8:43:17
